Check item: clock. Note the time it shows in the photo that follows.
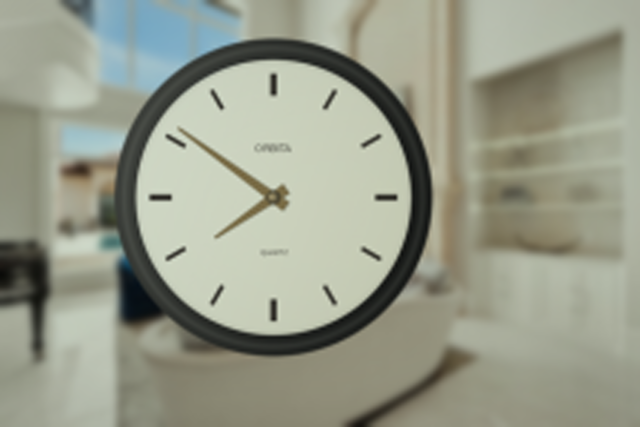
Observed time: 7:51
